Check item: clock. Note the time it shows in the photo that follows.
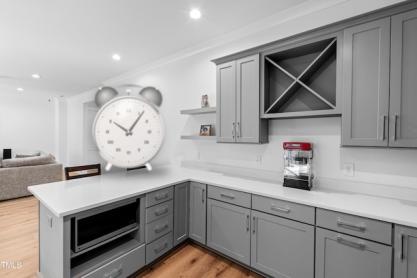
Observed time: 10:06
